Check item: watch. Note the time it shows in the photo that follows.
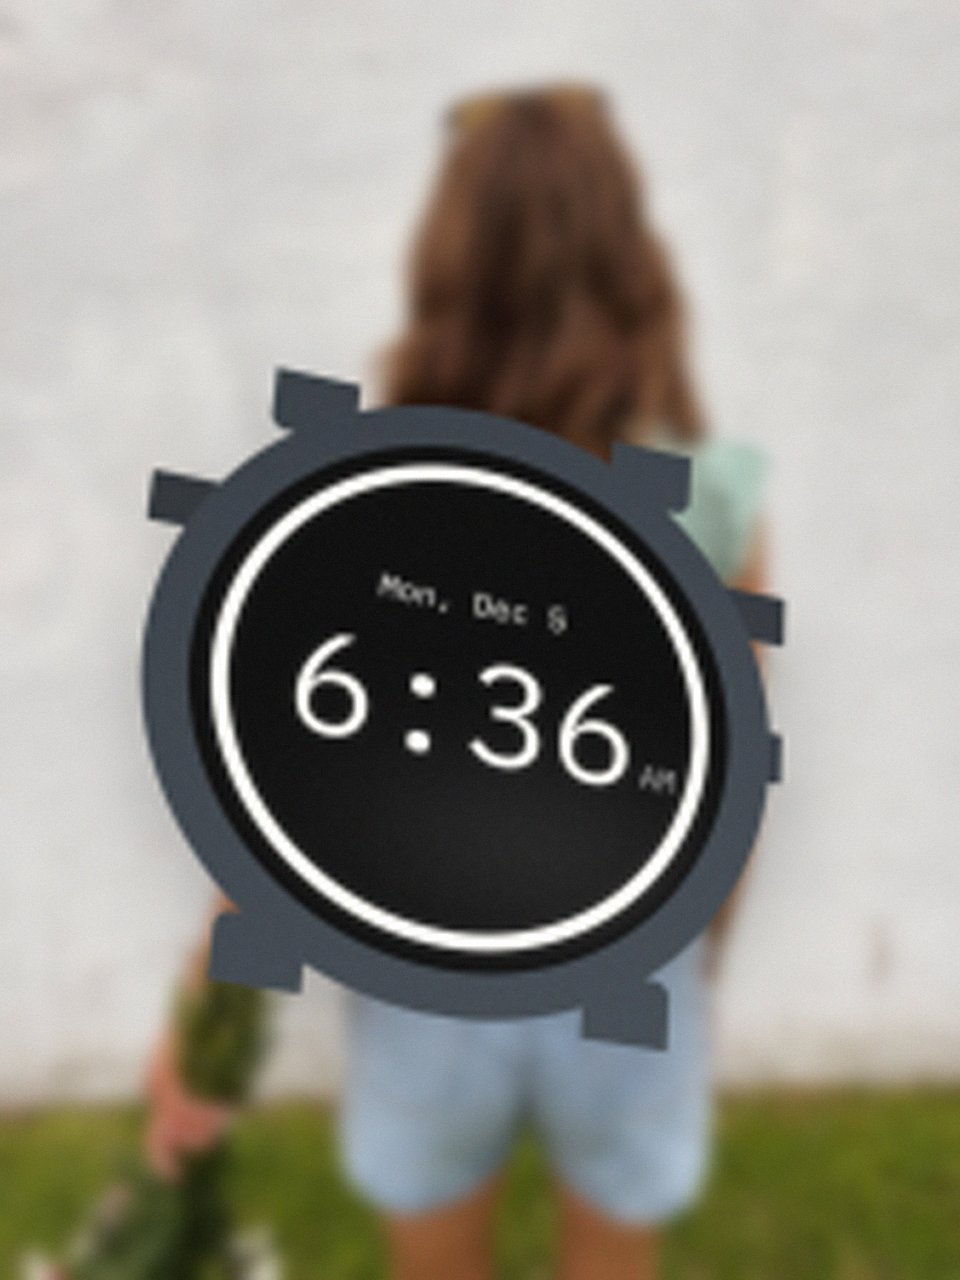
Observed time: 6:36
